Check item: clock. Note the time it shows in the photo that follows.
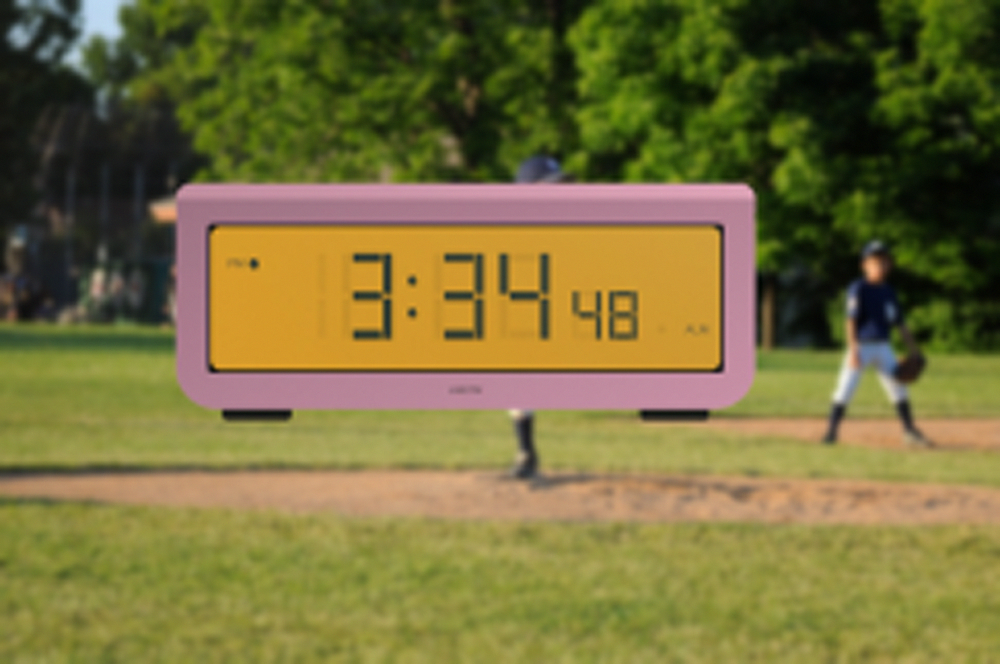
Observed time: 3:34:48
